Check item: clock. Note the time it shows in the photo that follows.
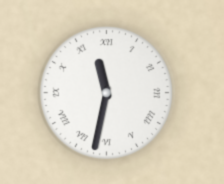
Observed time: 11:32
